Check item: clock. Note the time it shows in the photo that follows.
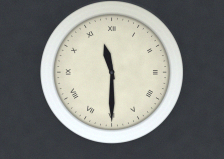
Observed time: 11:30
